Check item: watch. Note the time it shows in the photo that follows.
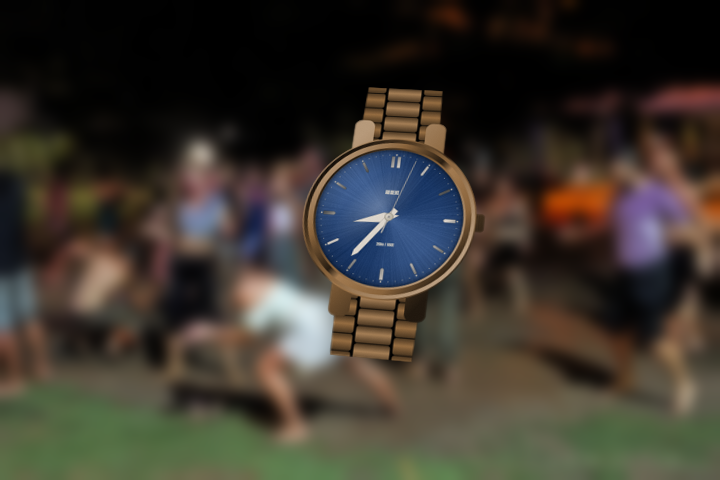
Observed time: 8:36:03
